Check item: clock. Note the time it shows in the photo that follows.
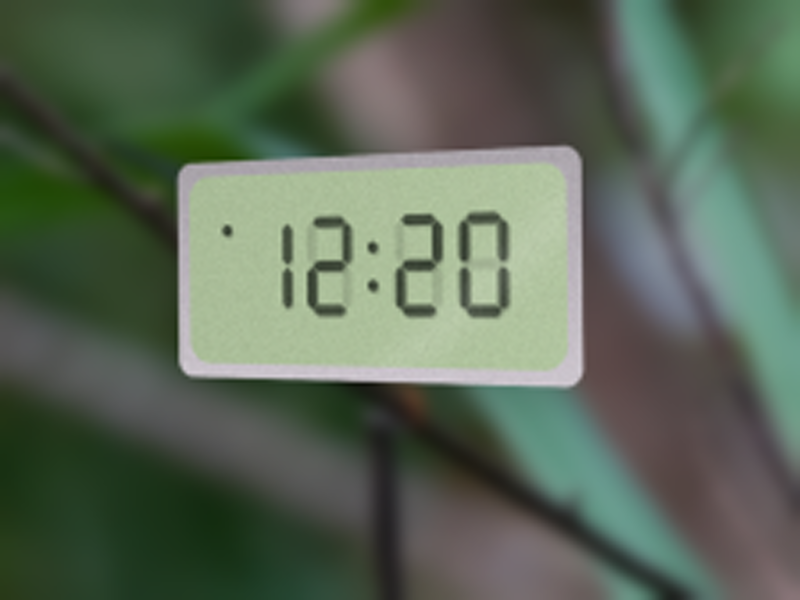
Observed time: 12:20
